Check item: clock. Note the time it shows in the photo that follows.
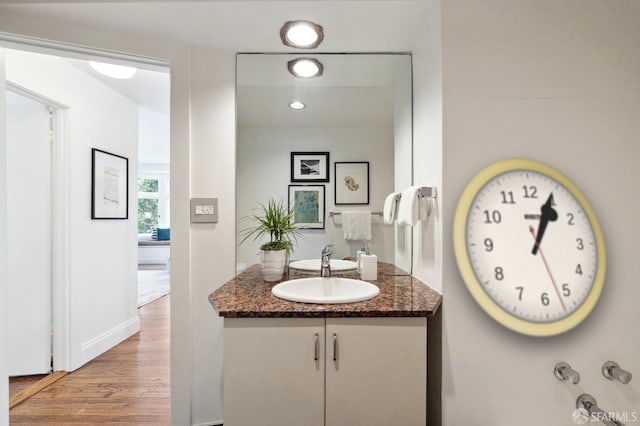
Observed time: 1:04:27
